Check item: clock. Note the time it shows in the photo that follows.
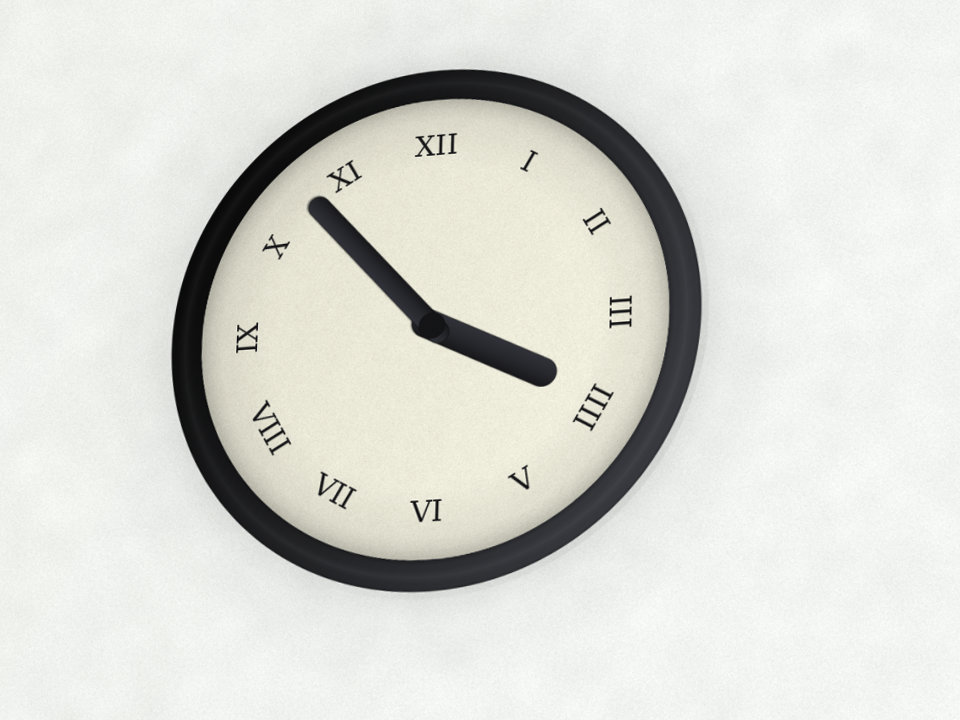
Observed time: 3:53
